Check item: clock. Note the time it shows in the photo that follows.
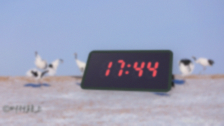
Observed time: 17:44
